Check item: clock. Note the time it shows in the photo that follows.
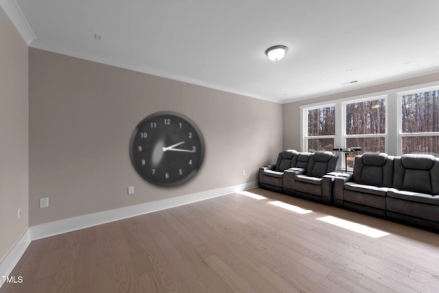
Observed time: 2:16
